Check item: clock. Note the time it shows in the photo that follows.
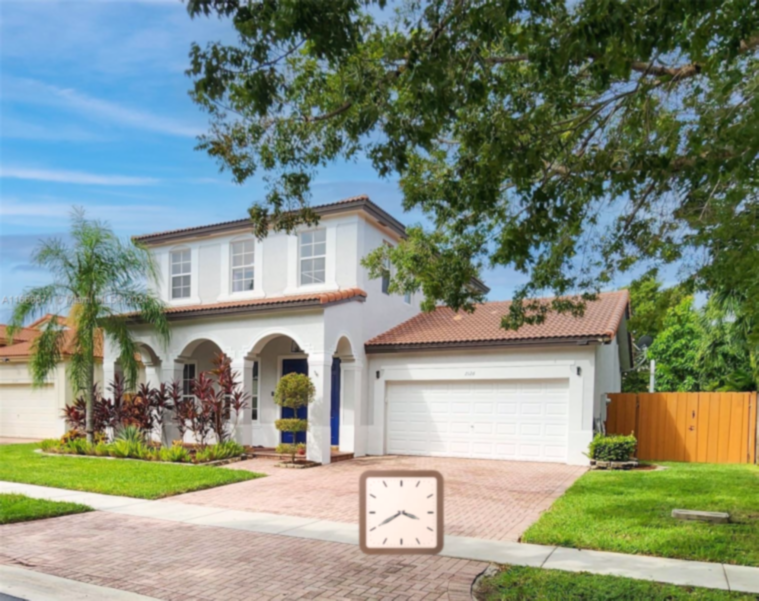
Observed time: 3:40
